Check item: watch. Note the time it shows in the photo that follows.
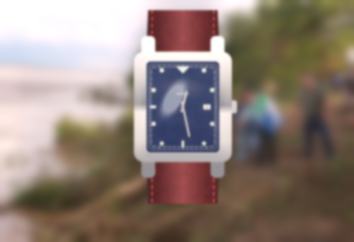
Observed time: 12:28
